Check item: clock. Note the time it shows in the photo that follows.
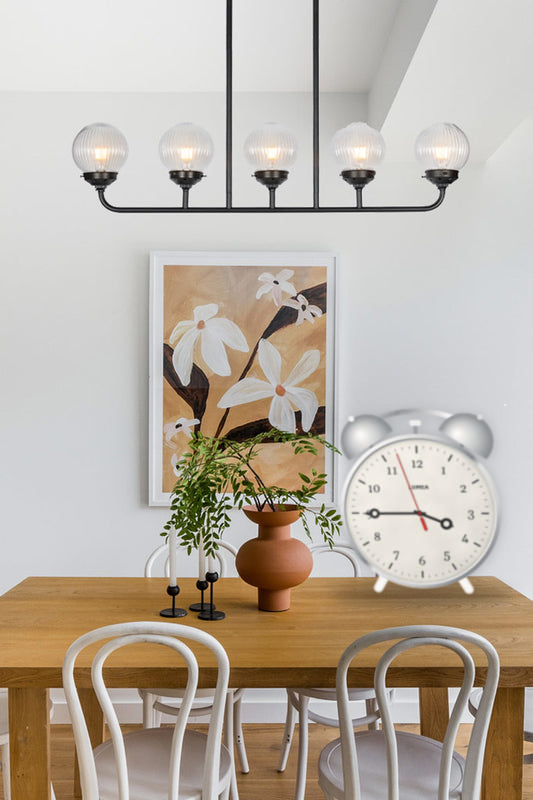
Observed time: 3:44:57
